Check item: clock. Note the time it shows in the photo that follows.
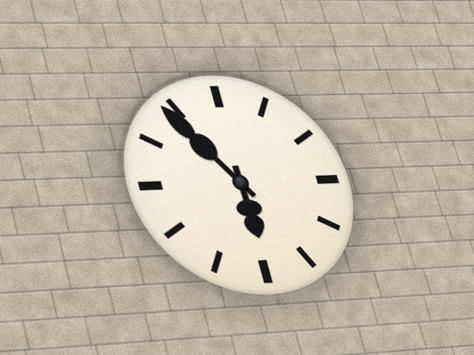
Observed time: 5:54
